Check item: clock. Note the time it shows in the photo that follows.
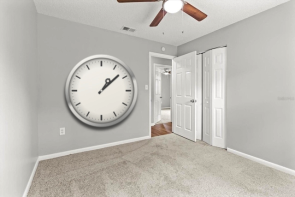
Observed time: 1:08
